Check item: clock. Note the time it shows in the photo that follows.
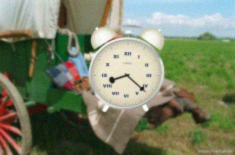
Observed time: 8:22
